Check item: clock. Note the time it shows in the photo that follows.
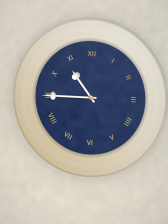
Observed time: 10:45
